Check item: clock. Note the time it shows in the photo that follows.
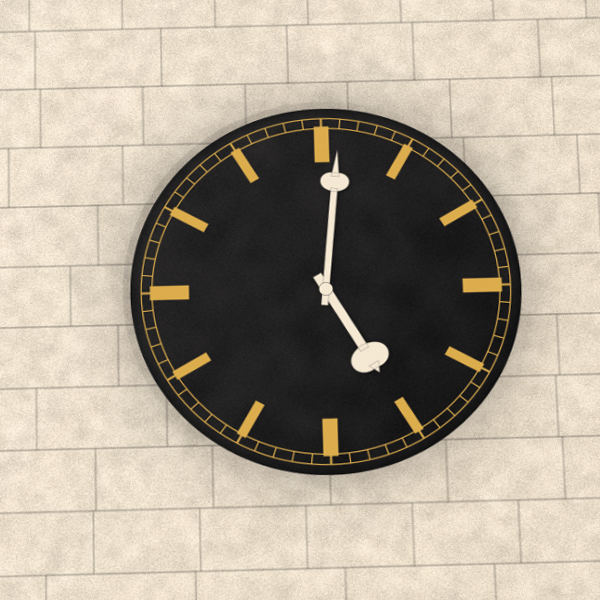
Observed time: 5:01
